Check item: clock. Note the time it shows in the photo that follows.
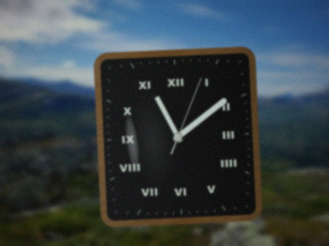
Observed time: 11:09:04
